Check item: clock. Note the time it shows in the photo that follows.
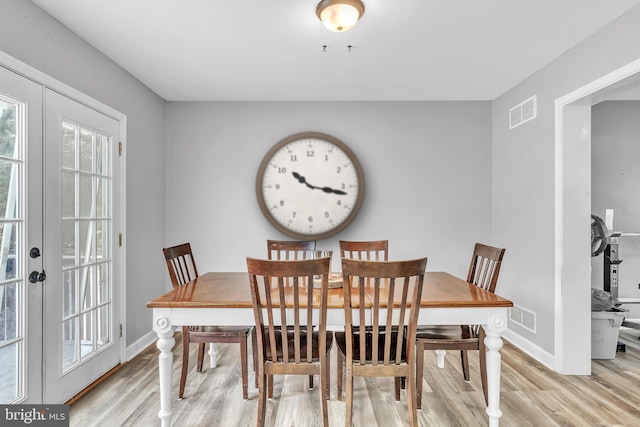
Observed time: 10:17
